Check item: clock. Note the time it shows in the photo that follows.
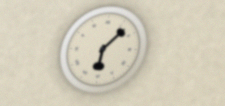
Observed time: 6:07
